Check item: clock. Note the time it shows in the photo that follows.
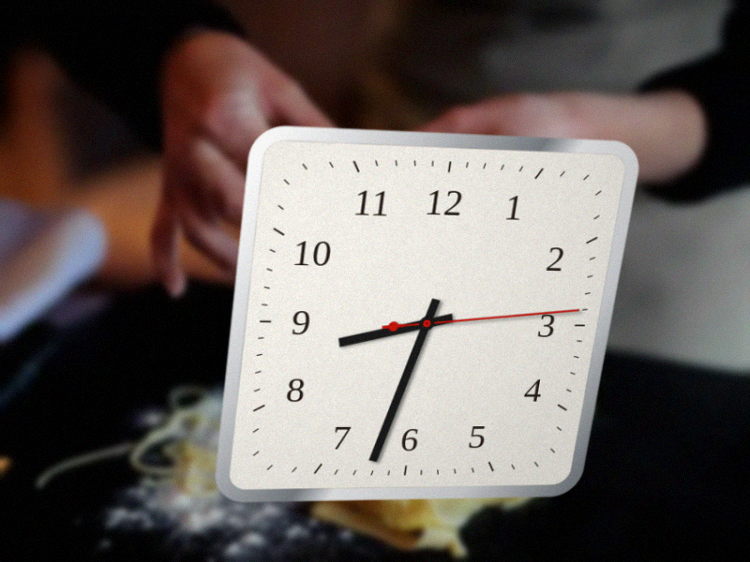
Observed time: 8:32:14
